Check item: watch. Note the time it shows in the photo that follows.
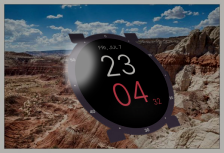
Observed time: 23:04:32
